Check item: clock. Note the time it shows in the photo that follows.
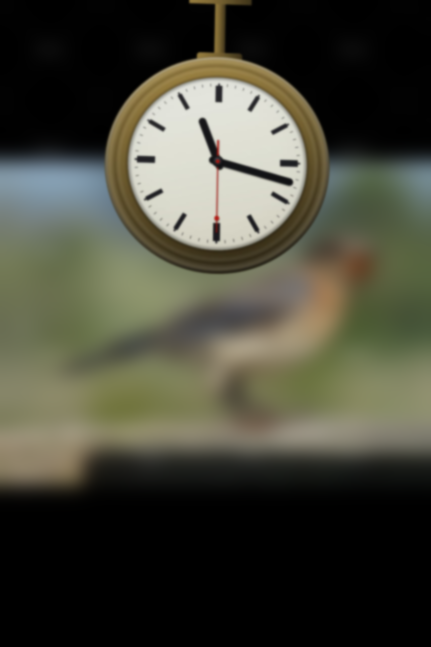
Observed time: 11:17:30
